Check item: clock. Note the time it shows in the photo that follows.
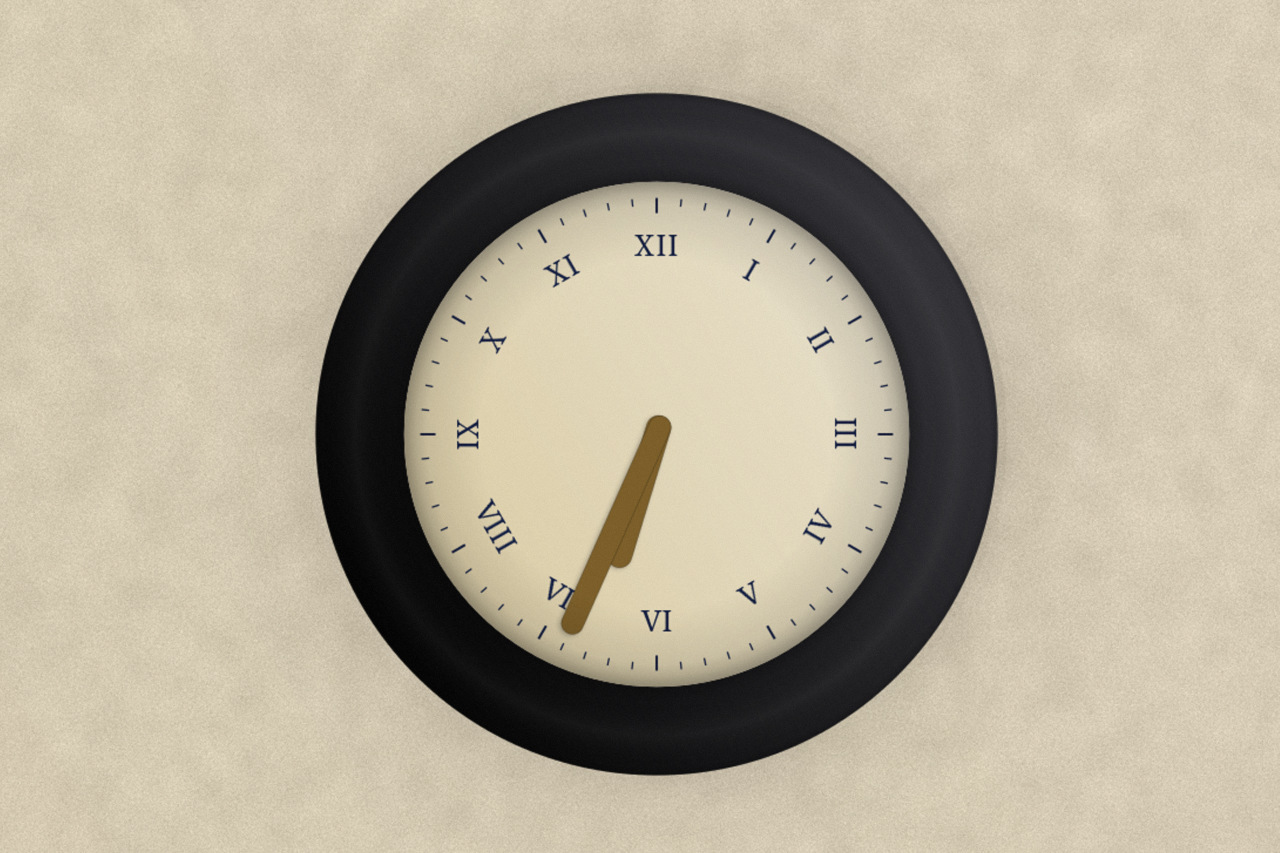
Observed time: 6:34
